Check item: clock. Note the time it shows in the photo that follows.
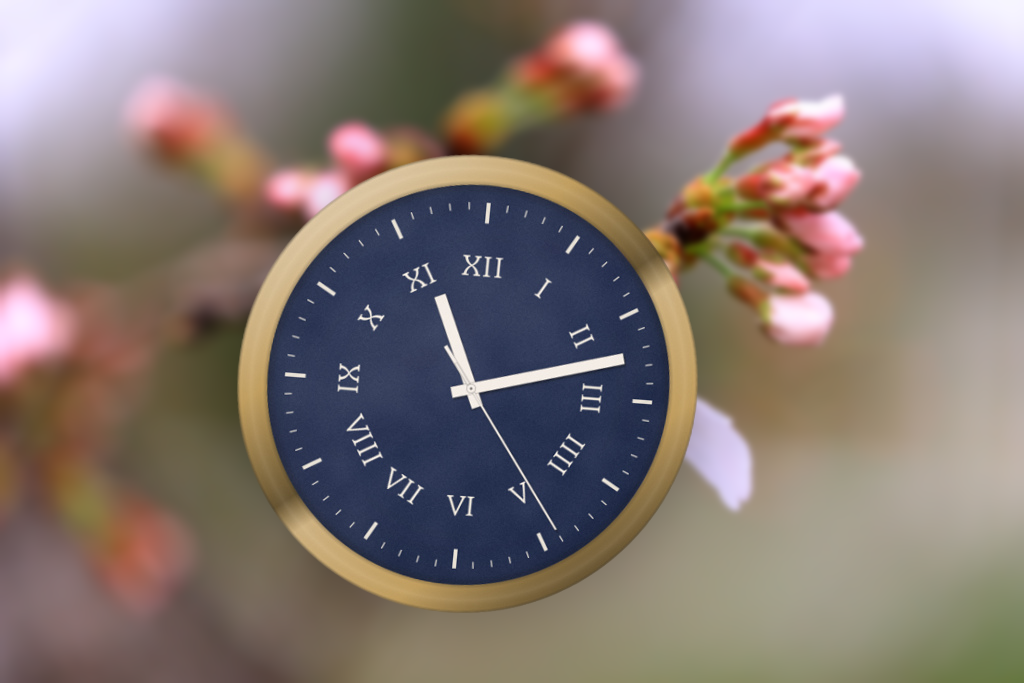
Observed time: 11:12:24
